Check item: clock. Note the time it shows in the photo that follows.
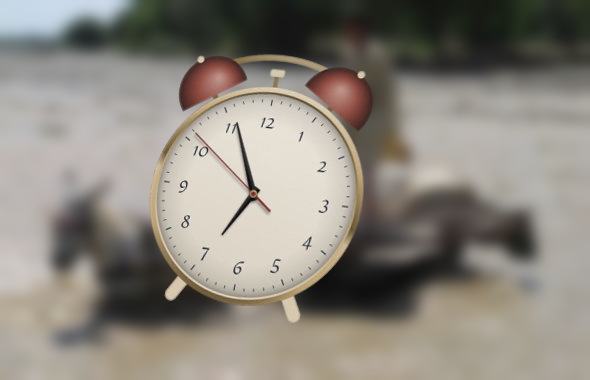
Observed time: 6:55:51
